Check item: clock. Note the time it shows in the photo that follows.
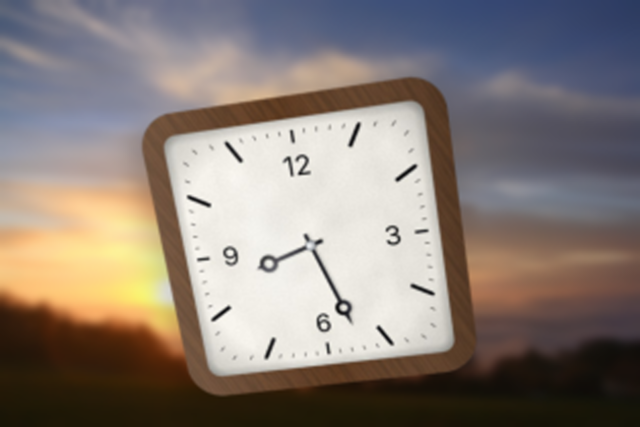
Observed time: 8:27
